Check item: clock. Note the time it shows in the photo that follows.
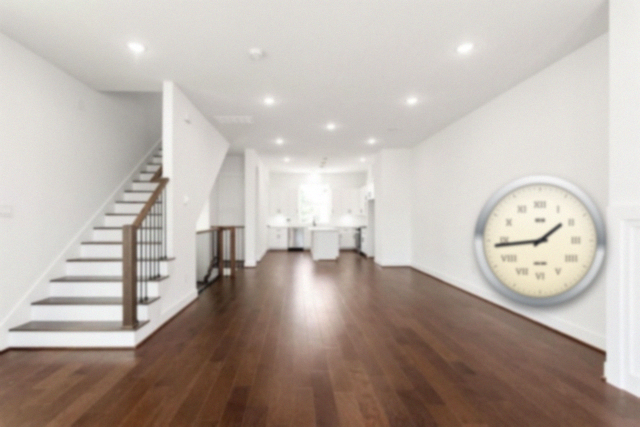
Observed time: 1:44
